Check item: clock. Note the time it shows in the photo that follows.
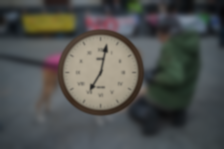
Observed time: 7:02
